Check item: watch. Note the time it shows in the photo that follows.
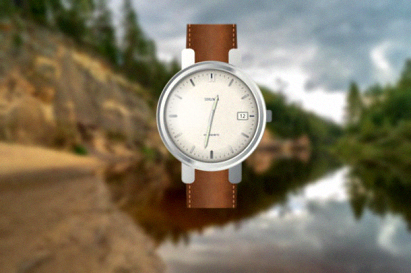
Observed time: 12:32
